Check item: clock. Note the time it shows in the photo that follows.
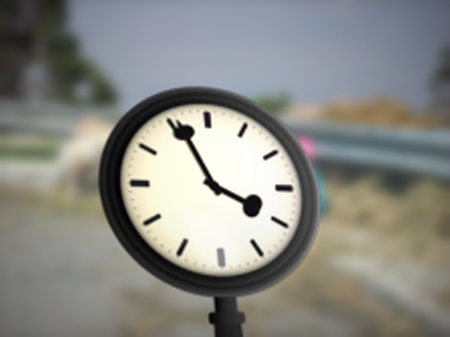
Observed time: 3:56
